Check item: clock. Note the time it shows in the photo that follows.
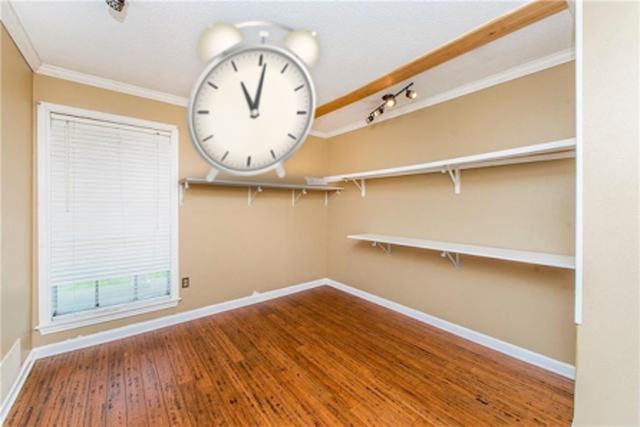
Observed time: 11:01
